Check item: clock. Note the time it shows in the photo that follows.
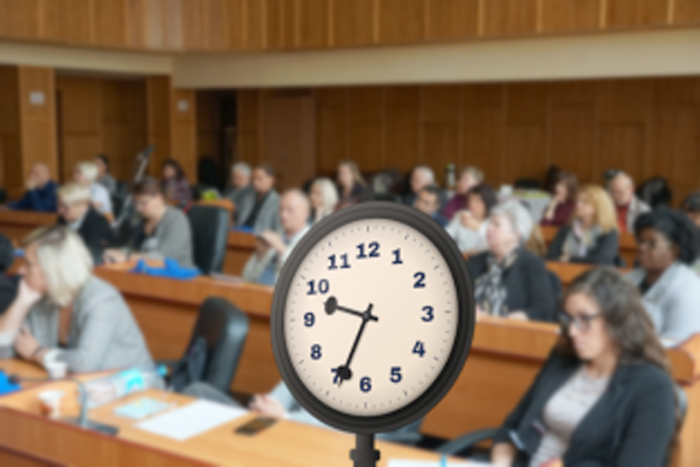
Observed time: 9:34
